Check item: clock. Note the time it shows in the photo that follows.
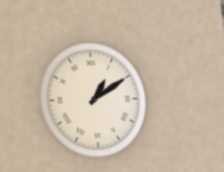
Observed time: 1:10
